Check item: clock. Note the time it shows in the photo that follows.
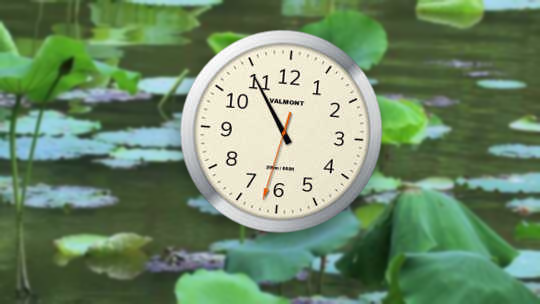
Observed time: 10:54:32
